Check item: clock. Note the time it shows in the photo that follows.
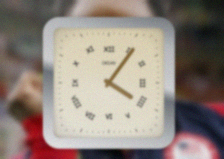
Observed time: 4:06
